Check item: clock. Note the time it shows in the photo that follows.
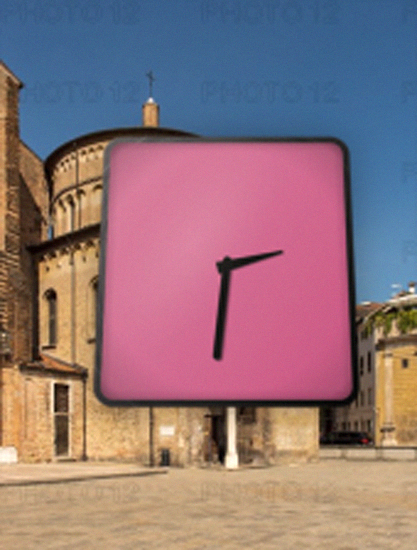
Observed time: 2:31
